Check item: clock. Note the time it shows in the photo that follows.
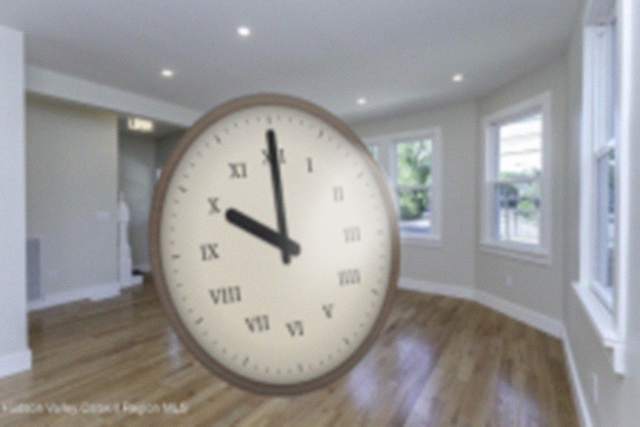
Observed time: 10:00
